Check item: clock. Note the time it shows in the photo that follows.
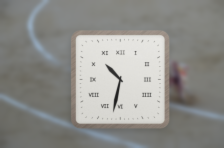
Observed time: 10:32
